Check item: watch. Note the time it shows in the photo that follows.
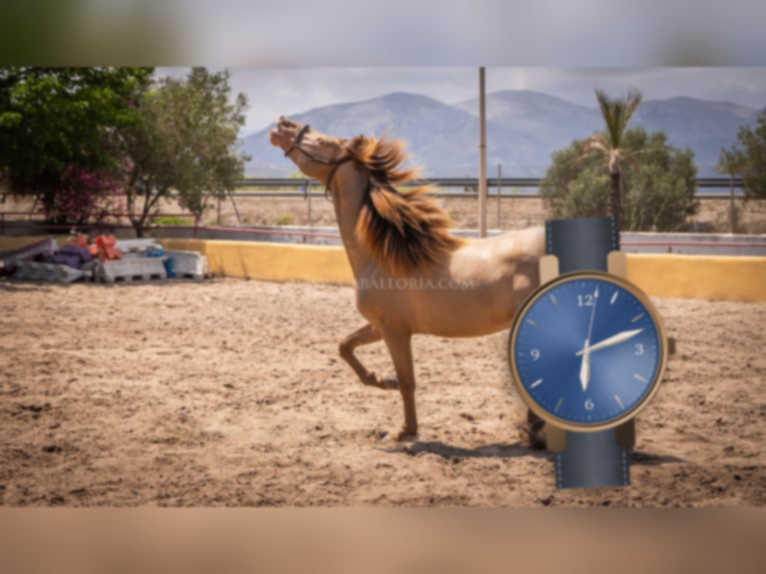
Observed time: 6:12:02
